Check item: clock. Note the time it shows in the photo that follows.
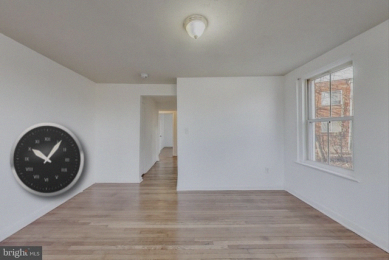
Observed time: 10:06
